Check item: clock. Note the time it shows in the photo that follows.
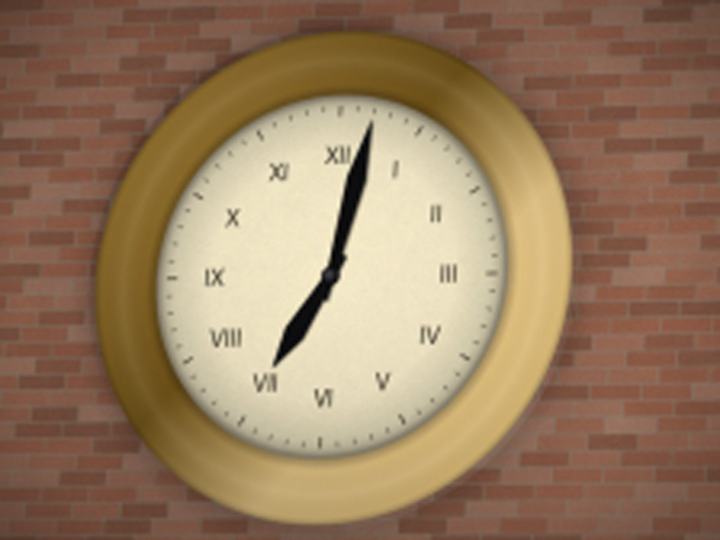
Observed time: 7:02
